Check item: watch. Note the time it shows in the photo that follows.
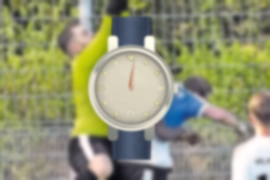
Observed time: 12:01
